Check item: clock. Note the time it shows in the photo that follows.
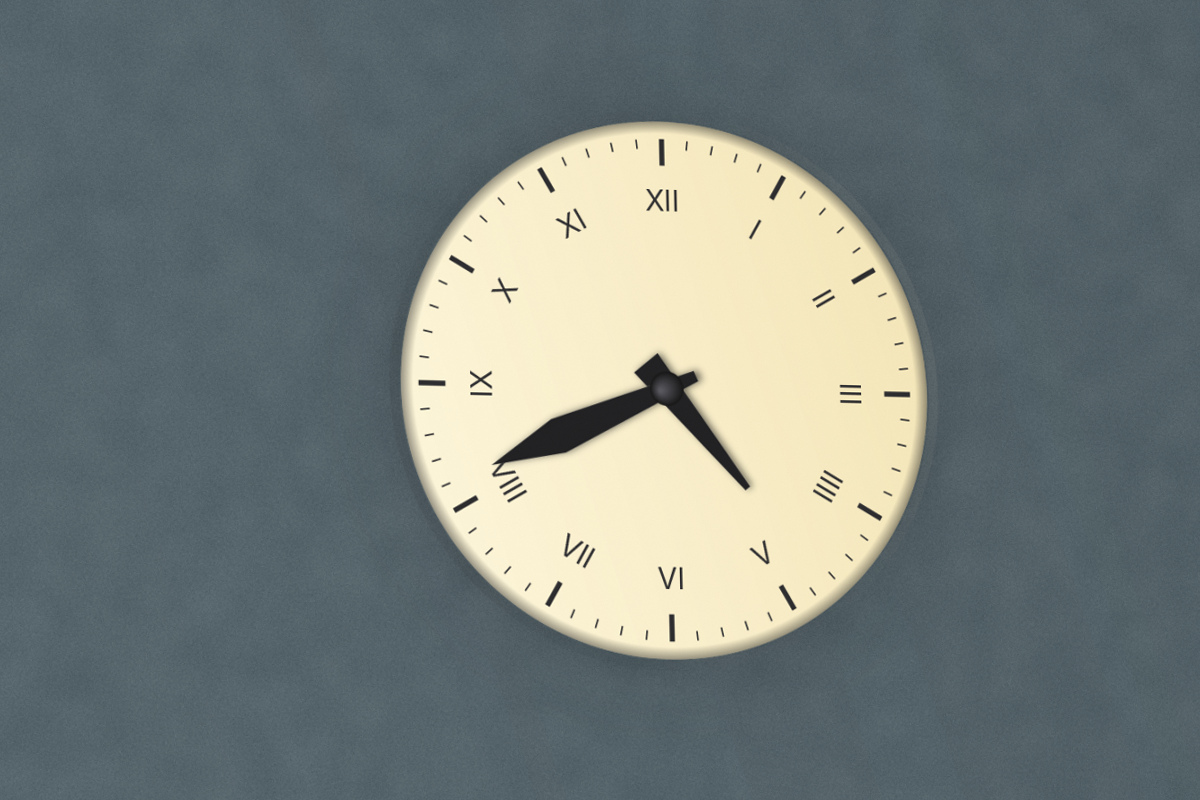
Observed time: 4:41
